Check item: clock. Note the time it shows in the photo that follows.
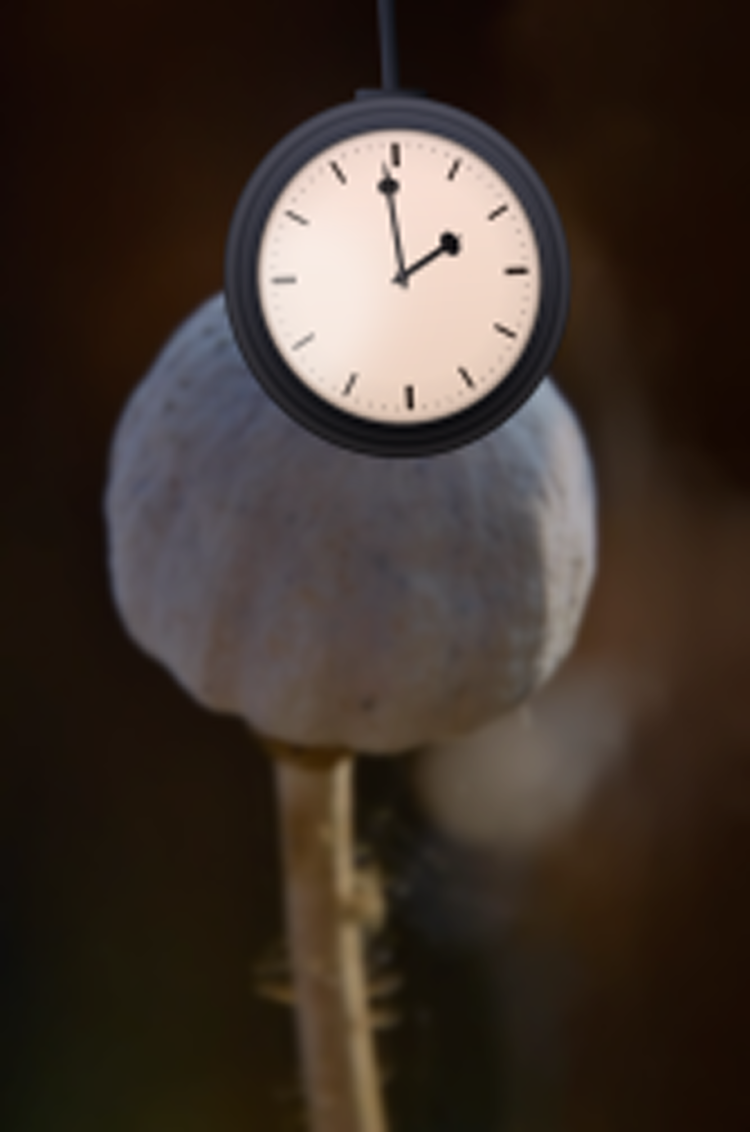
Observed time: 1:59
